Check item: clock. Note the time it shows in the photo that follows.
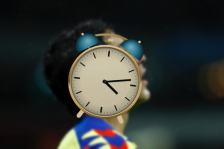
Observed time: 4:13
